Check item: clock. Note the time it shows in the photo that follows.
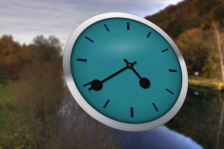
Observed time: 4:39
